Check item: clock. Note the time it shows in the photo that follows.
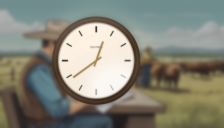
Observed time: 12:39
